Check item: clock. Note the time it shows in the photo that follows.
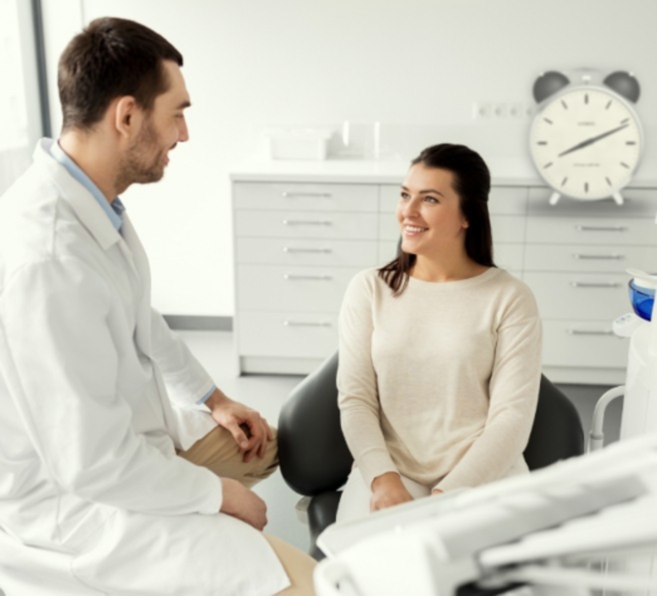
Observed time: 8:11
